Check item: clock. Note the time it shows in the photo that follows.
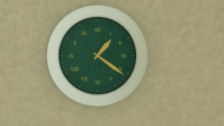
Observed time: 1:21
